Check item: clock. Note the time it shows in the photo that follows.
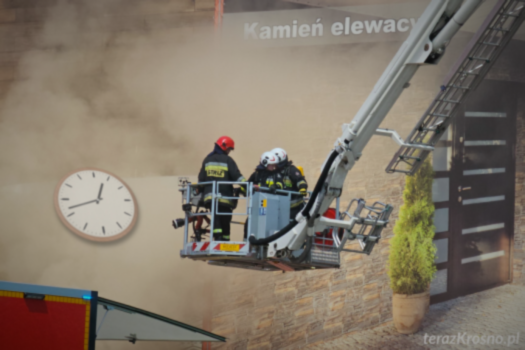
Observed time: 12:42
